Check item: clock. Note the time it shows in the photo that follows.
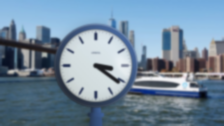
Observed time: 3:21
